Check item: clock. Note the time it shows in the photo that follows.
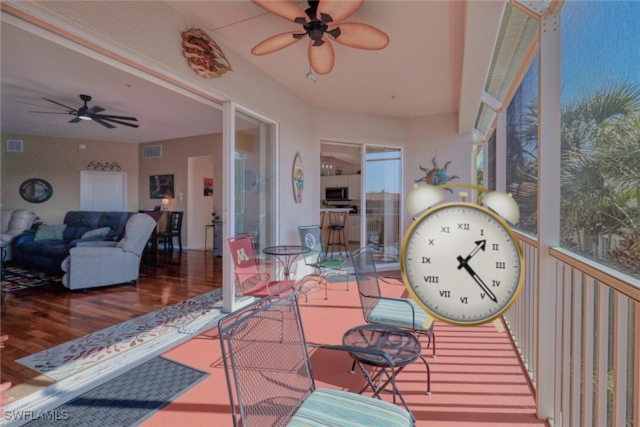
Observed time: 1:23
